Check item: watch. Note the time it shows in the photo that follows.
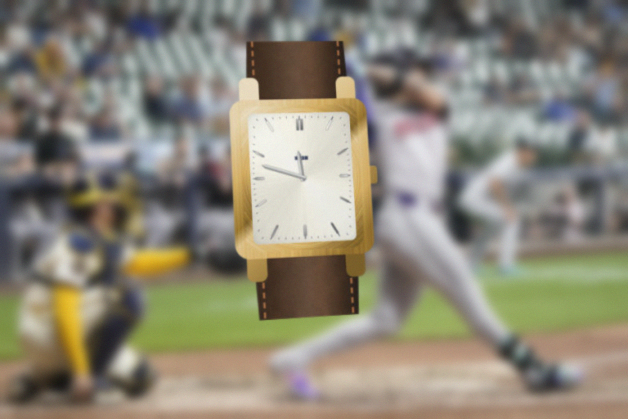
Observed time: 11:48
